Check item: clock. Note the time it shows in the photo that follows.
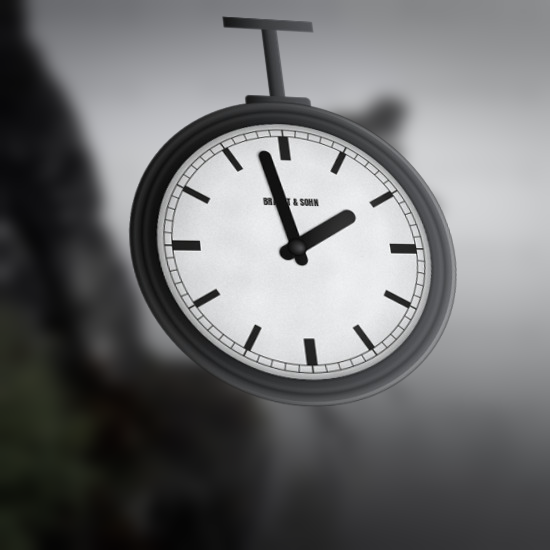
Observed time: 1:58
